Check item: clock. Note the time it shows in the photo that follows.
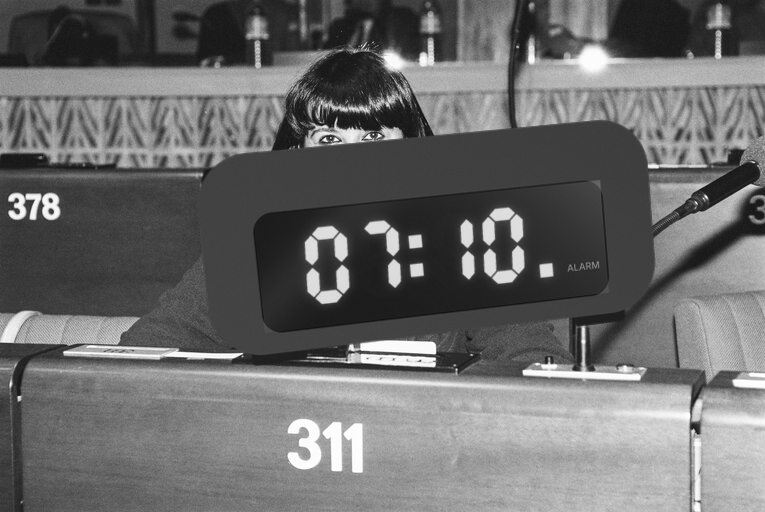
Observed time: 7:10
